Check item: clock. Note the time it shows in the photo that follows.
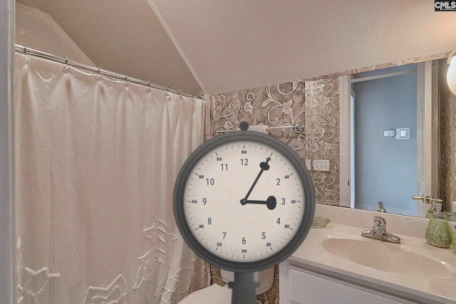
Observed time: 3:05
